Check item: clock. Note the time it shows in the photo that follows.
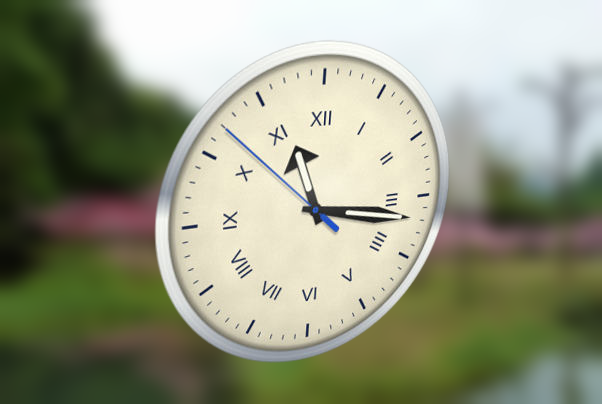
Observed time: 11:16:52
